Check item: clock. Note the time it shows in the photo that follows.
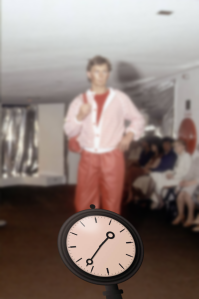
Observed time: 1:37
